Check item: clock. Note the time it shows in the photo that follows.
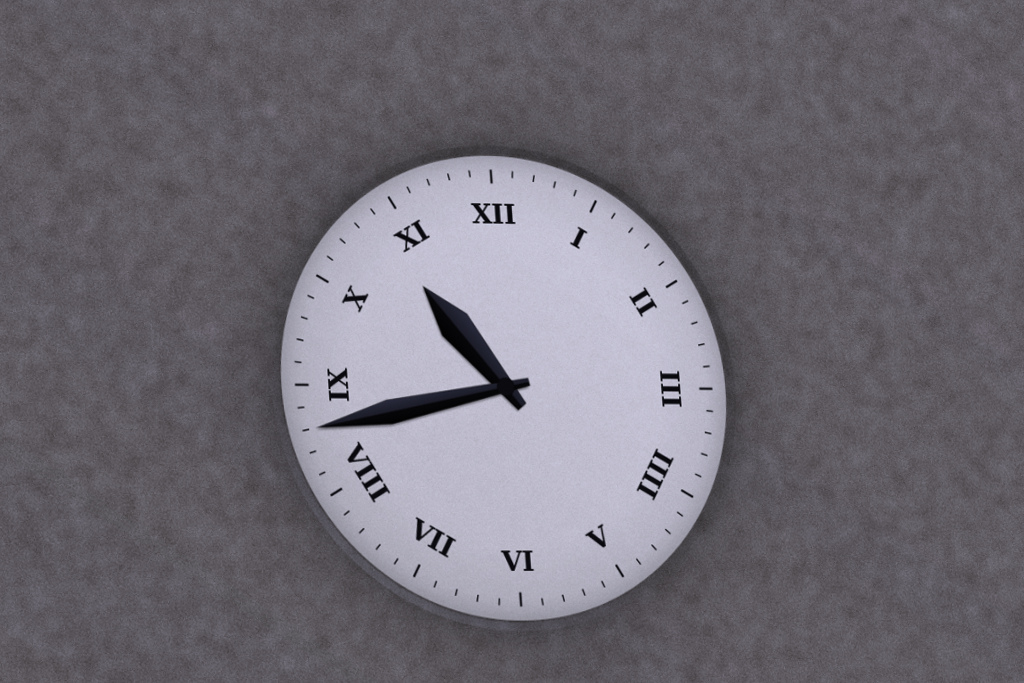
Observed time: 10:43
